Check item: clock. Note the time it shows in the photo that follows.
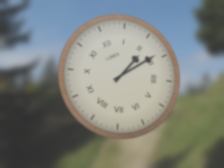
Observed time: 2:14
